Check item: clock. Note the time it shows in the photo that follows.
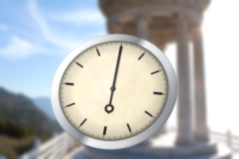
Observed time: 6:00
